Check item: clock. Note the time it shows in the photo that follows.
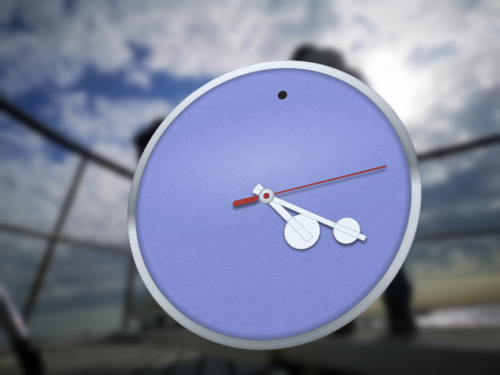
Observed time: 4:18:12
